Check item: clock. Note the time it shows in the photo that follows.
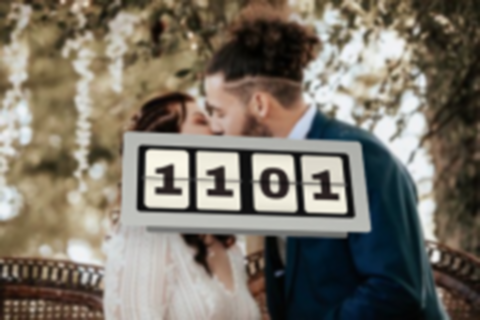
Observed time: 11:01
